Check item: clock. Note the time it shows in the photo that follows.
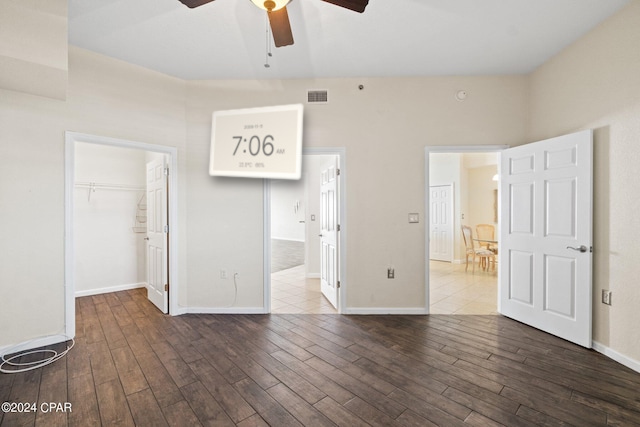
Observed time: 7:06
